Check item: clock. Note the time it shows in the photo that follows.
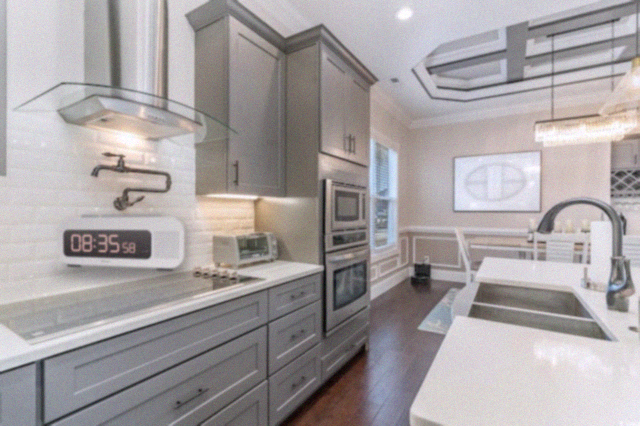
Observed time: 8:35
